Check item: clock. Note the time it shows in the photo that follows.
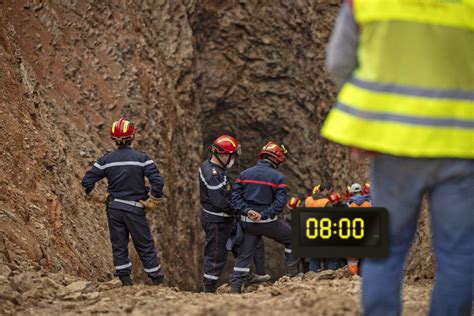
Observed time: 8:00
